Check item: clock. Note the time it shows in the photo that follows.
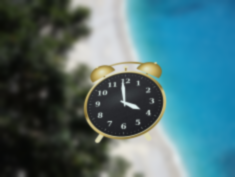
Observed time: 3:59
